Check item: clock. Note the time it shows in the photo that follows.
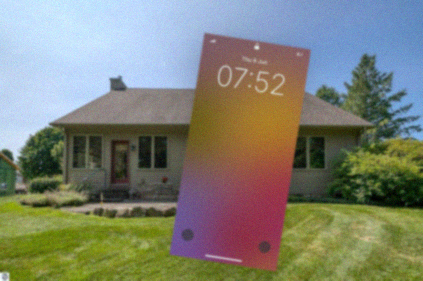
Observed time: 7:52
